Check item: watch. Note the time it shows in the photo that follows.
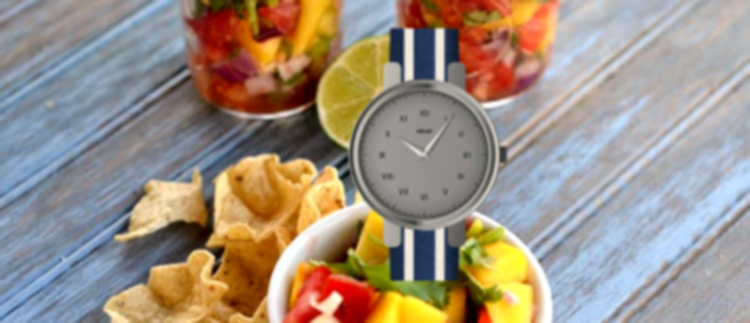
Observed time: 10:06
